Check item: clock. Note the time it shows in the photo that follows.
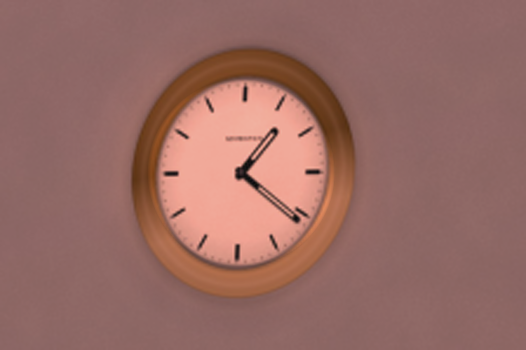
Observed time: 1:21
